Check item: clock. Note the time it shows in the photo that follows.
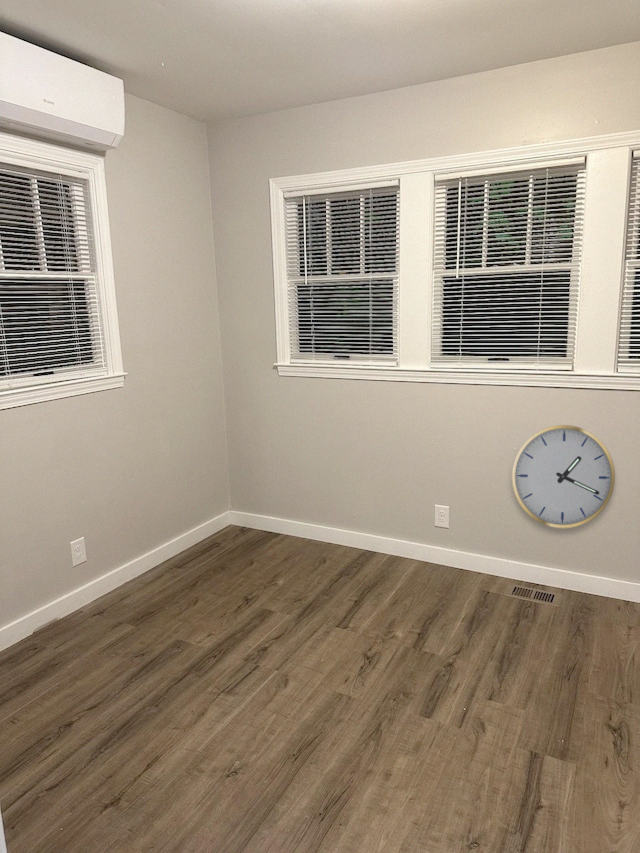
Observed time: 1:19
